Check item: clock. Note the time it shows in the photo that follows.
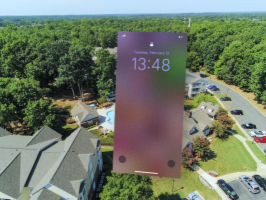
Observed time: 13:48
